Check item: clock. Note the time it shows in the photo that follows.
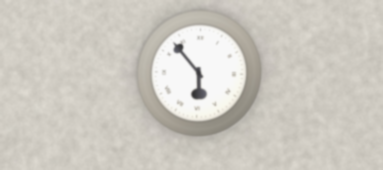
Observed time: 5:53
